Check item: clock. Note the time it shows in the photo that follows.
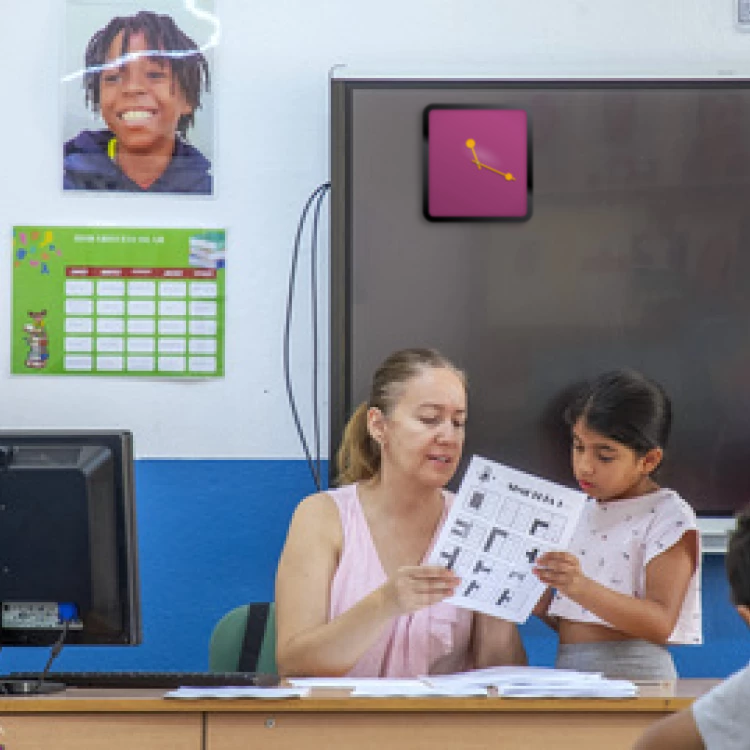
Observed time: 11:19
